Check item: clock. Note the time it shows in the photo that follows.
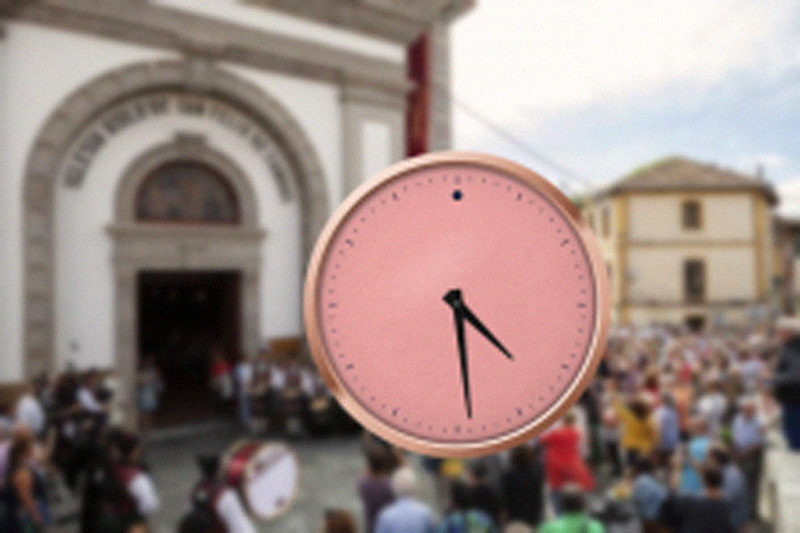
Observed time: 4:29
